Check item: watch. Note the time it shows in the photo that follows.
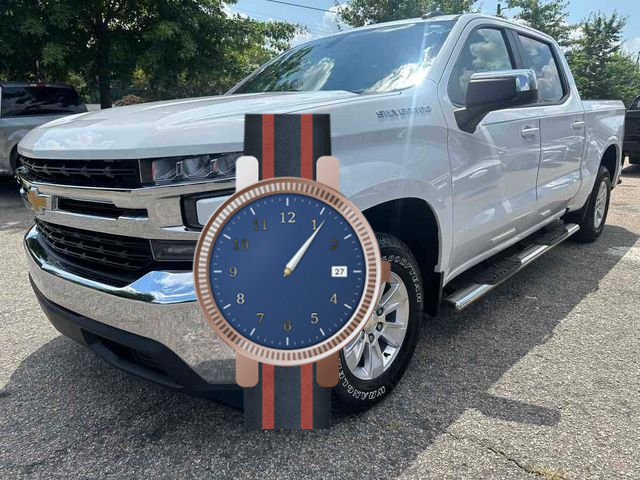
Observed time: 1:06
